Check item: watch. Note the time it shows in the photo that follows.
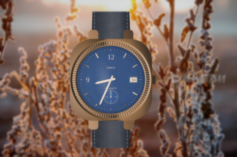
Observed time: 8:34
